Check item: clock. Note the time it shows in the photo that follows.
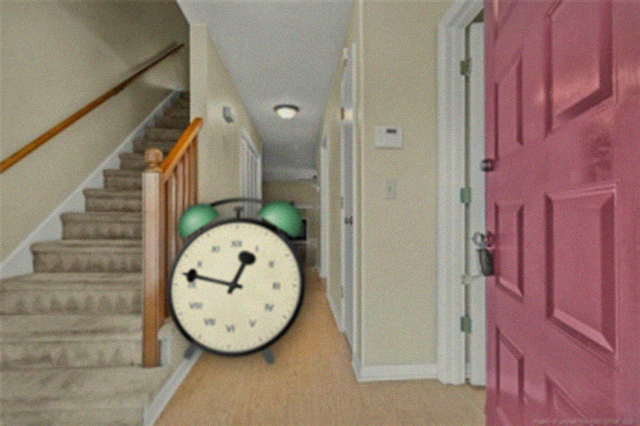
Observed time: 12:47
